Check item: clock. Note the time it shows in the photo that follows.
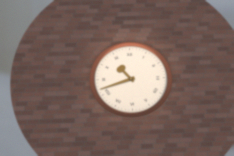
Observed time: 10:42
